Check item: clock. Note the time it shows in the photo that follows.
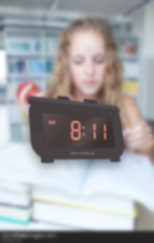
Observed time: 8:11
